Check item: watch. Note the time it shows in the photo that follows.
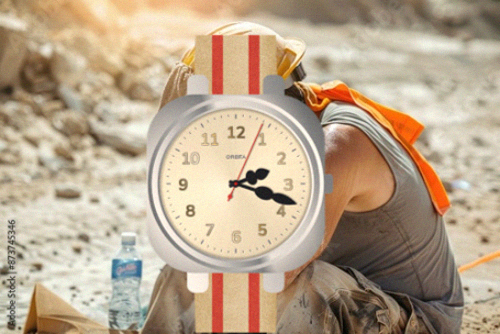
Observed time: 2:18:04
